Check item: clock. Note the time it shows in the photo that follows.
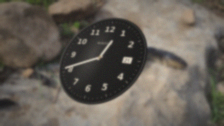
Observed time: 12:41
